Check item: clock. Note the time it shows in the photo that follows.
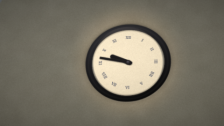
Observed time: 9:47
